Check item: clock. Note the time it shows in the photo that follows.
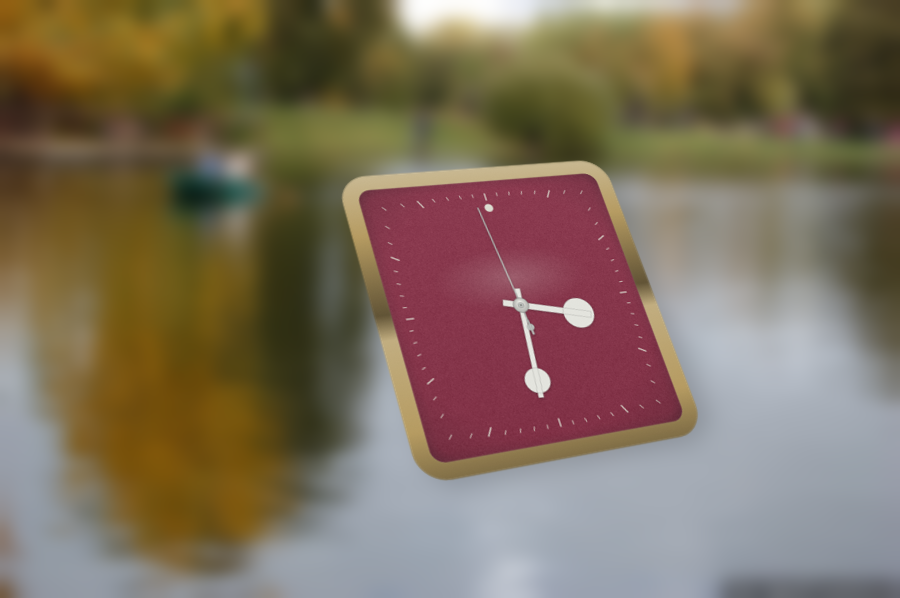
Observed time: 3:30:59
